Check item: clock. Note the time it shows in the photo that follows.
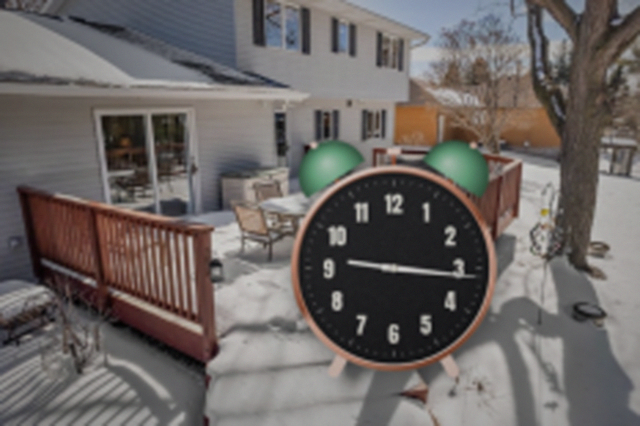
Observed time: 9:16
